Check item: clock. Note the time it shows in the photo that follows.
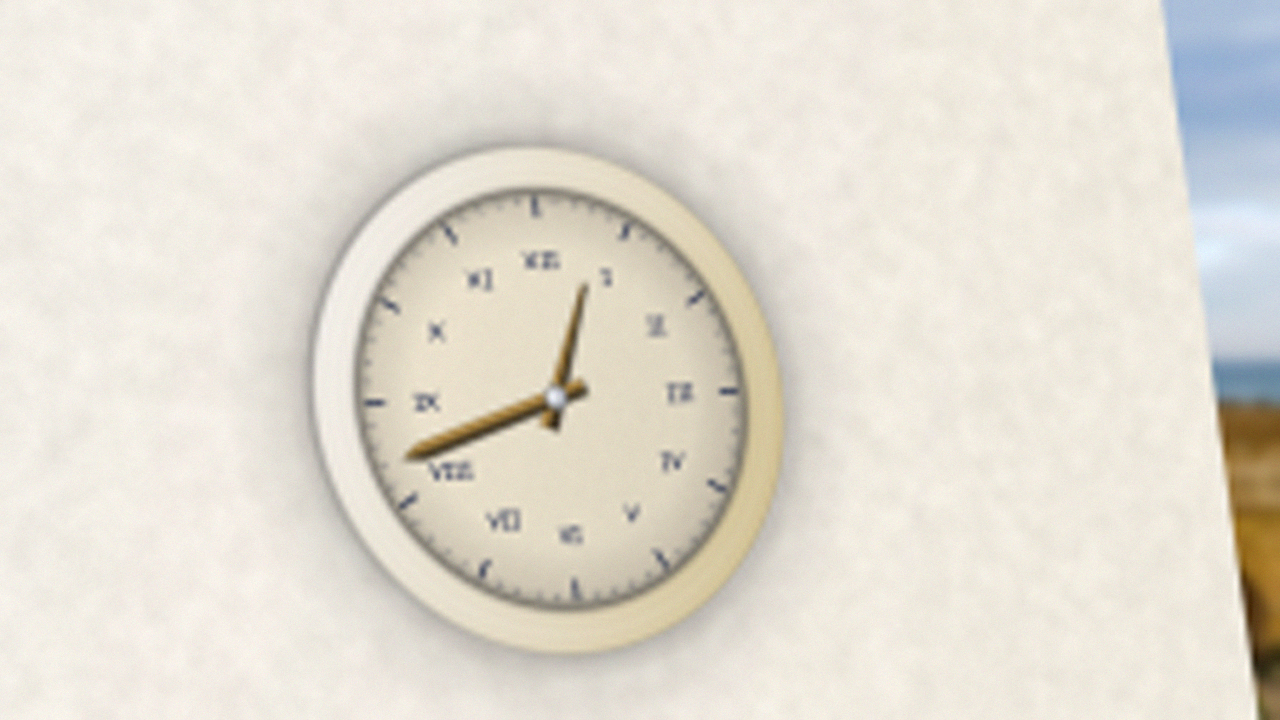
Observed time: 12:42
